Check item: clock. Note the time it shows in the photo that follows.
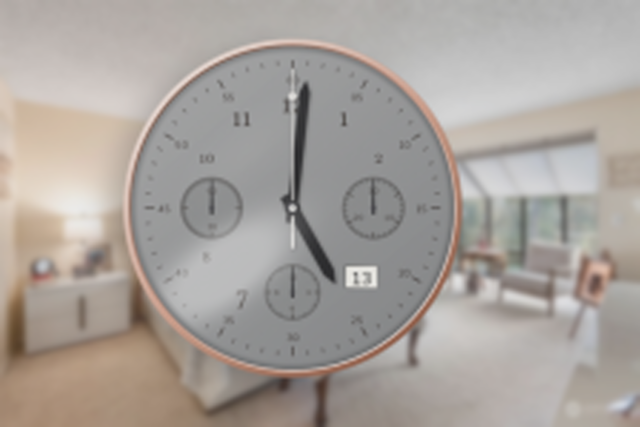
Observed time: 5:01
